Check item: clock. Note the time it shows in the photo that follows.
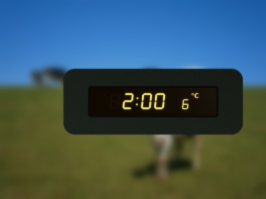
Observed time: 2:00
